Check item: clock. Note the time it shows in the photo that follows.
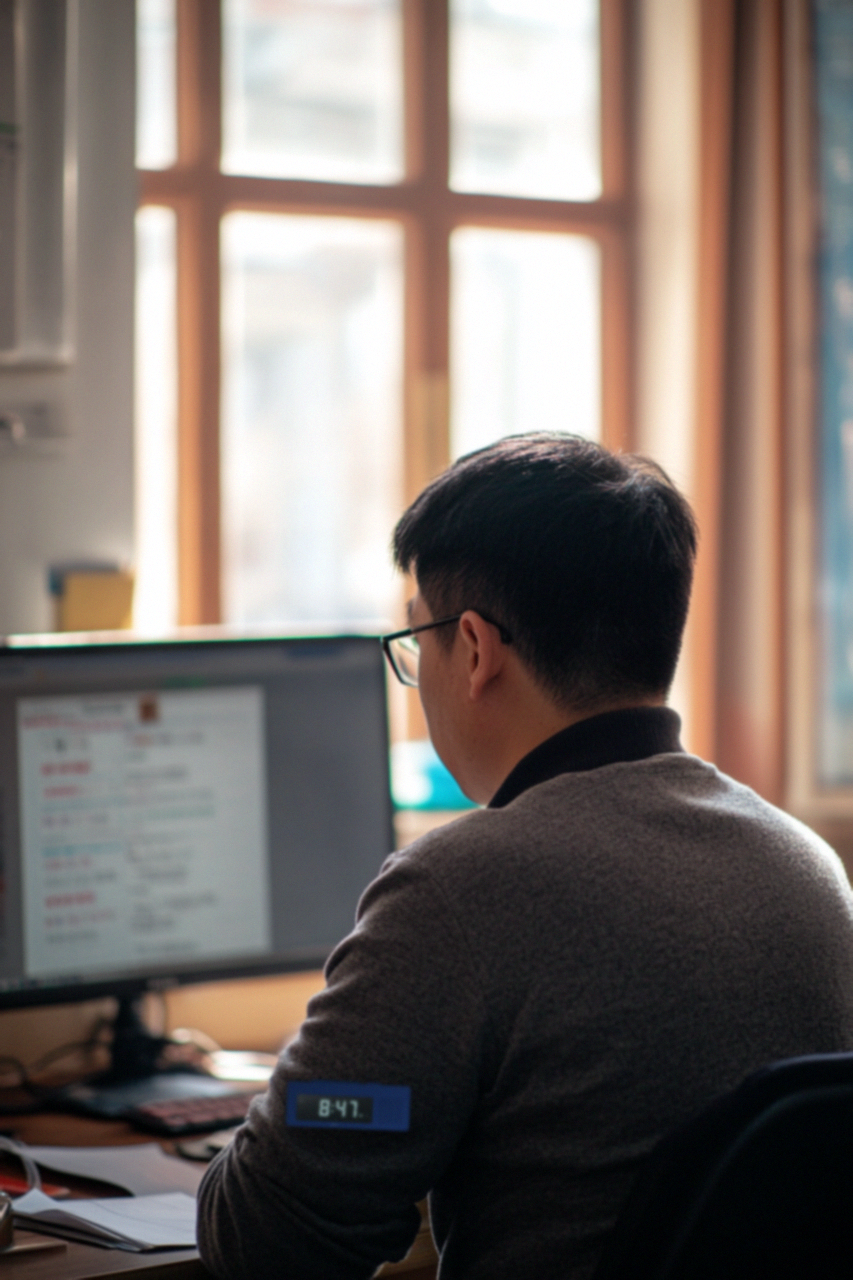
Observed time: 8:47
